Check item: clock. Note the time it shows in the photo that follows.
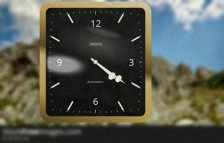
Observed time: 4:21
